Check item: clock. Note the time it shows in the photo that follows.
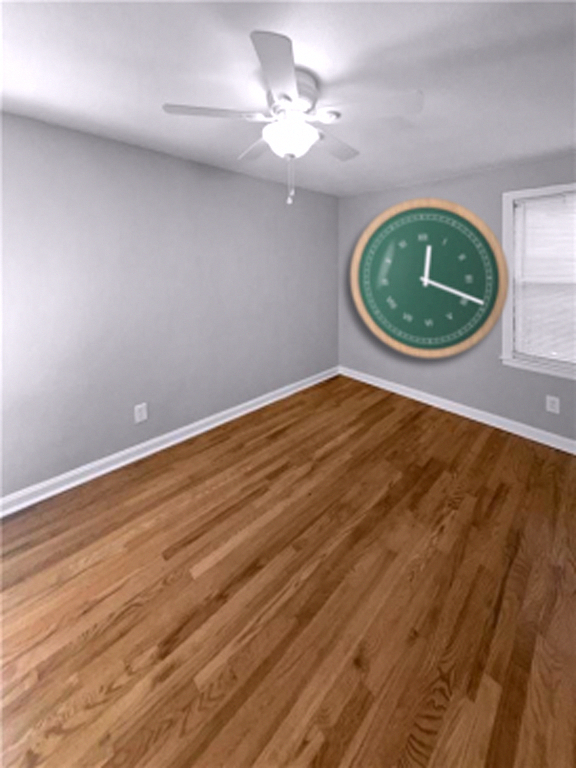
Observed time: 12:19
